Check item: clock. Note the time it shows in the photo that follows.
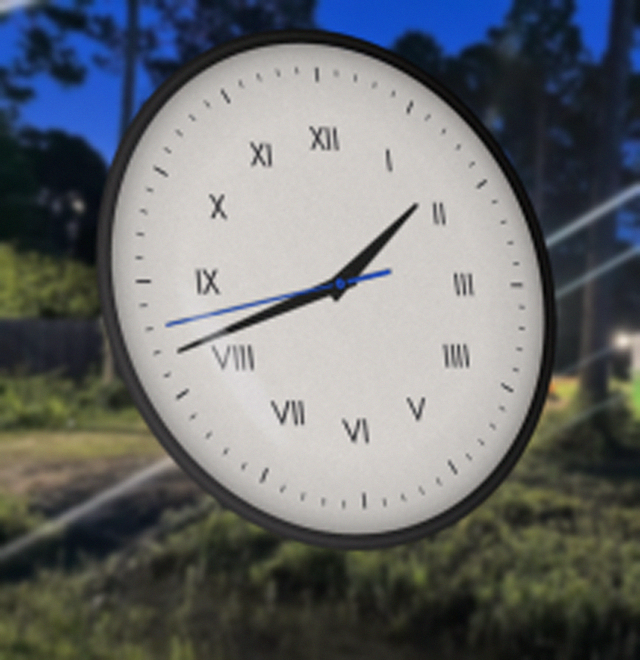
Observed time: 1:41:43
